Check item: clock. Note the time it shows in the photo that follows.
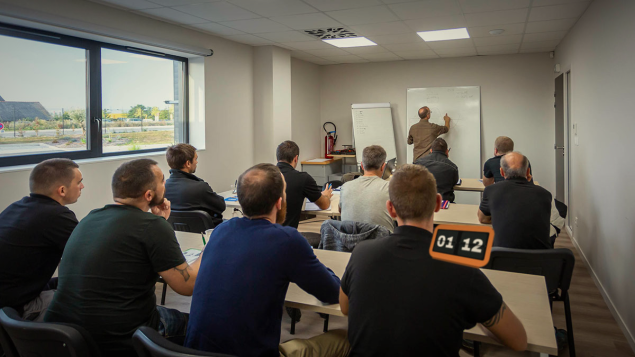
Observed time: 1:12
